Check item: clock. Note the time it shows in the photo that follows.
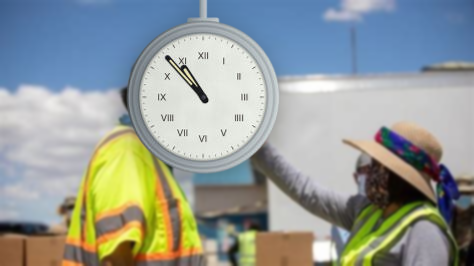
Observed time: 10:53
